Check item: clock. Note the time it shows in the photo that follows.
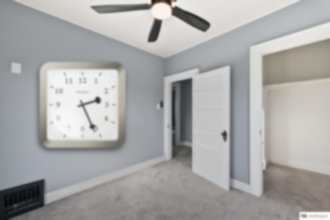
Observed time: 2:26
